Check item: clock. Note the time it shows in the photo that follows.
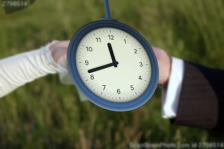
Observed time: 11:42
